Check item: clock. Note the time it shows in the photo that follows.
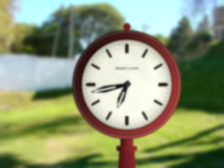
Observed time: 6:43
